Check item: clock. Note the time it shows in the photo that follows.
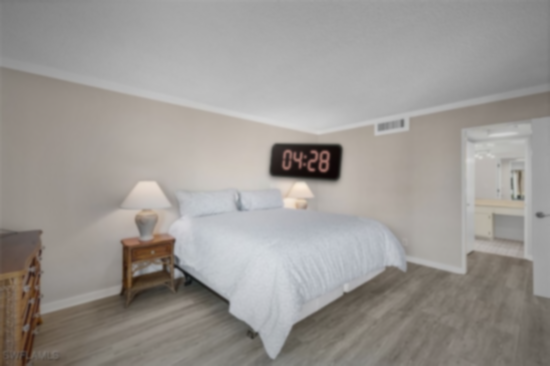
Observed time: 4:28
